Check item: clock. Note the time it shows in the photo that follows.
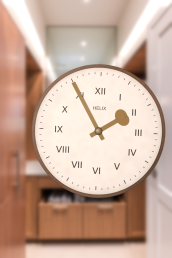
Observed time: 1:55
